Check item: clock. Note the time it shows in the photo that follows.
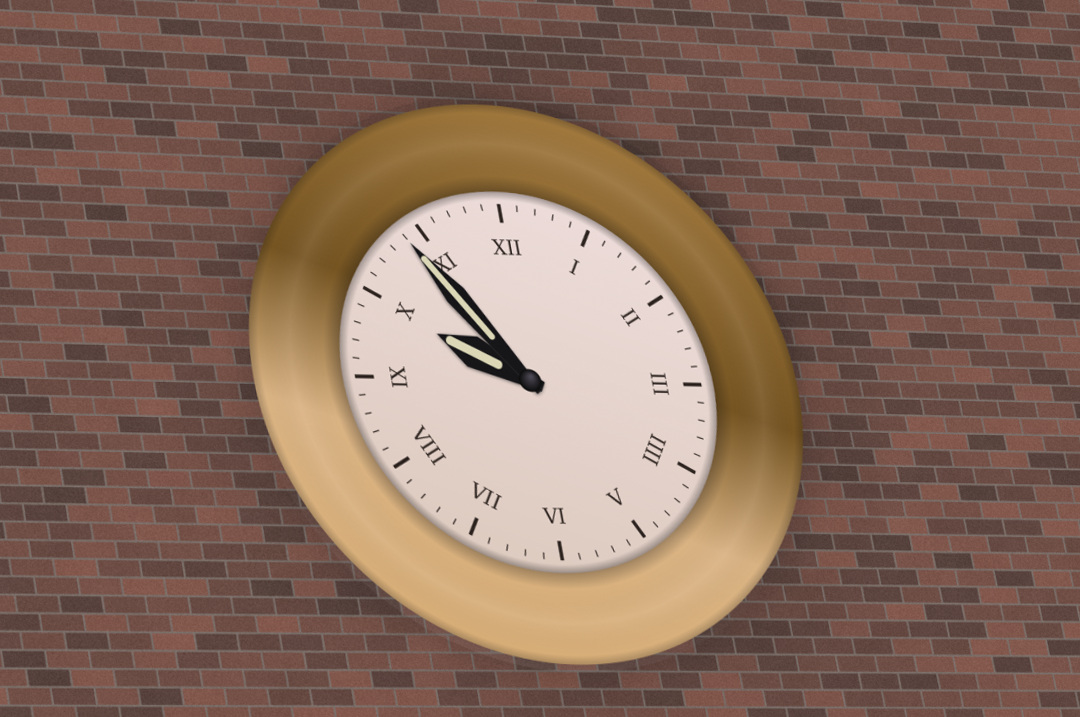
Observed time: 9:54
